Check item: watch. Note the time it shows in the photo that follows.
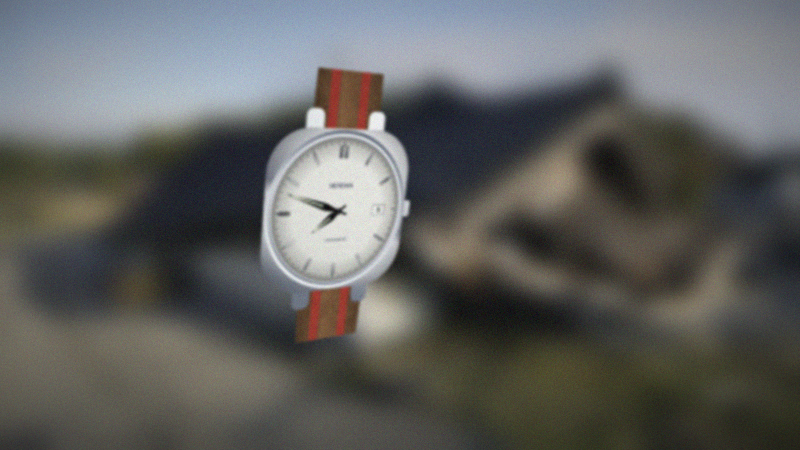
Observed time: 7:48
